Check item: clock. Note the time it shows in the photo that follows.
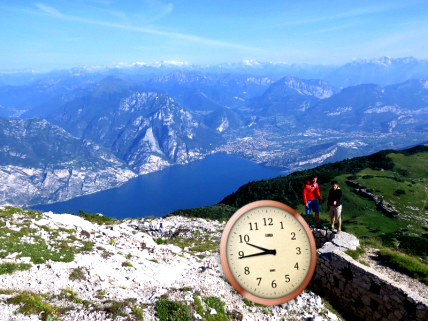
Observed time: 9:44
